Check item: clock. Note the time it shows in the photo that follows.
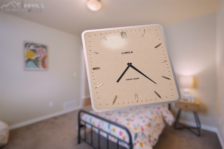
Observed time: 7:23
